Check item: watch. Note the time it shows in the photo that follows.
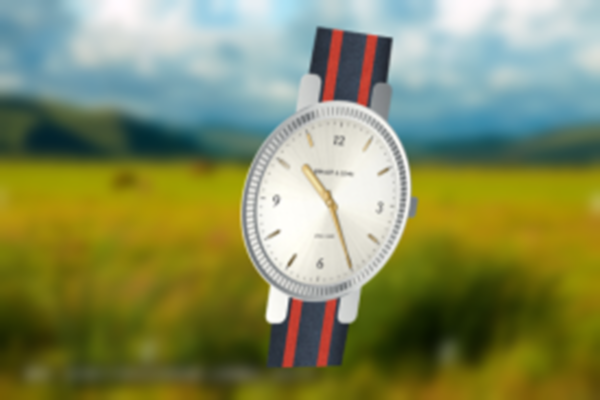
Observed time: 10:25
